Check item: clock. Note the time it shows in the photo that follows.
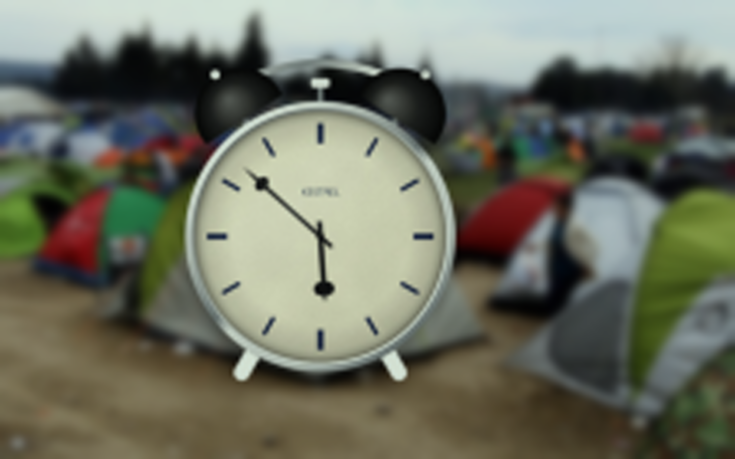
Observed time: 5:52
